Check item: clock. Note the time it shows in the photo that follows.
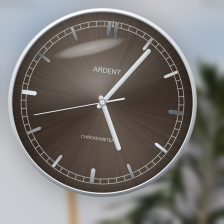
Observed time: 5:05:42
